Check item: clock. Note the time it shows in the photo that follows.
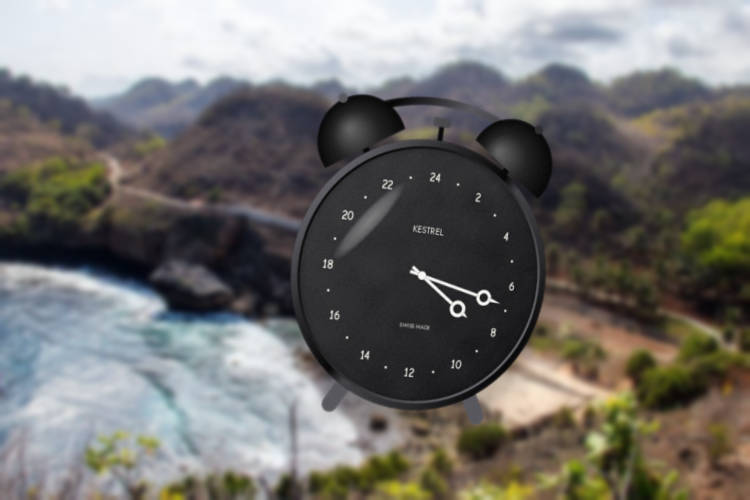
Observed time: 8:17
